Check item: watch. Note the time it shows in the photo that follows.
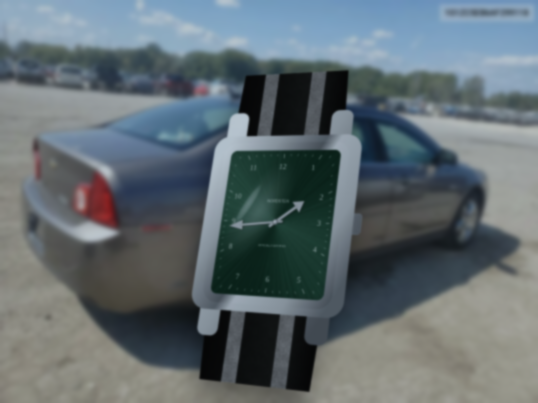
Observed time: 1:44
